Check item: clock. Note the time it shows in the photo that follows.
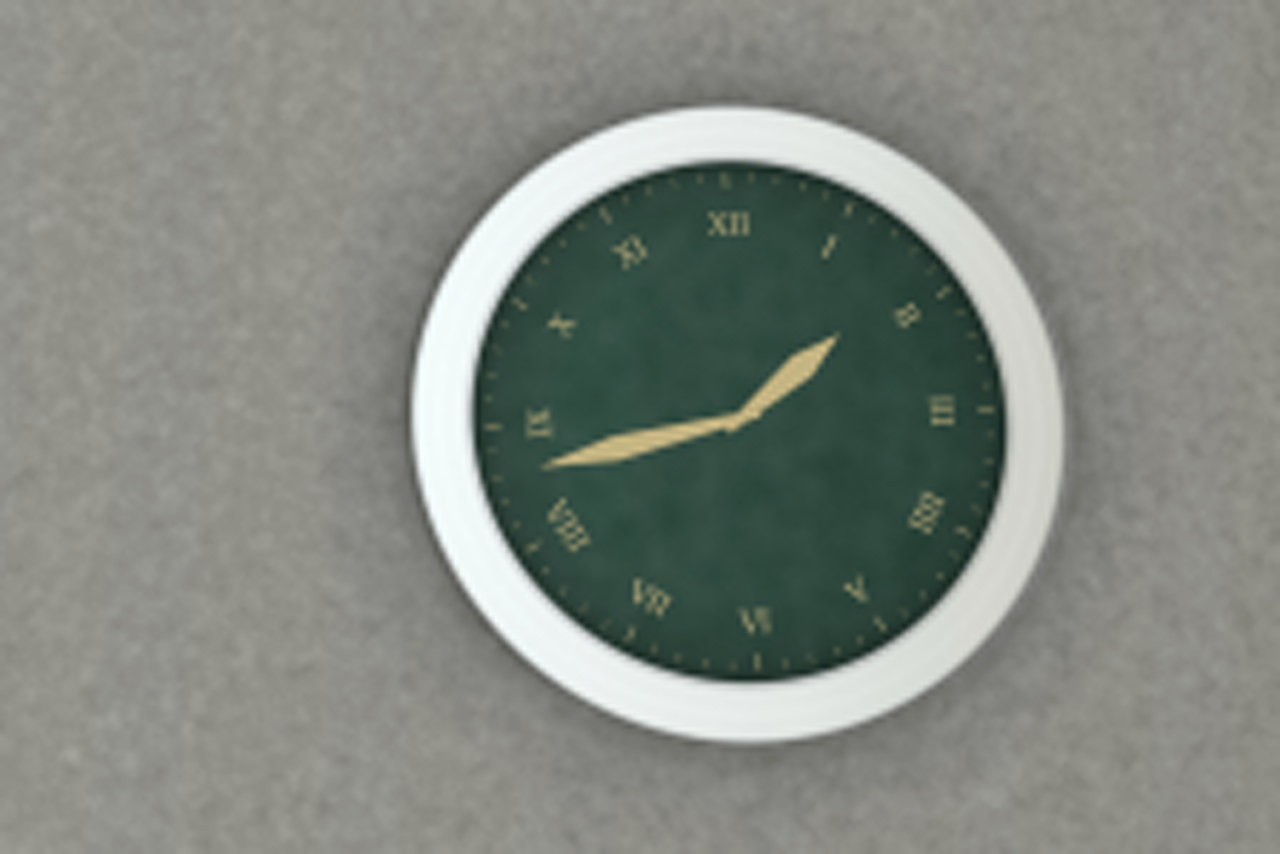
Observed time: 1:43
